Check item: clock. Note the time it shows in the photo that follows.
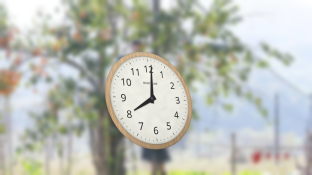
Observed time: 8:01
